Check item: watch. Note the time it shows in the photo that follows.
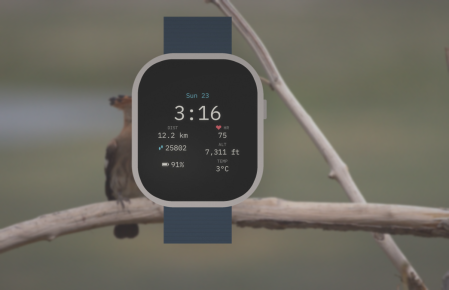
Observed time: 3:16
